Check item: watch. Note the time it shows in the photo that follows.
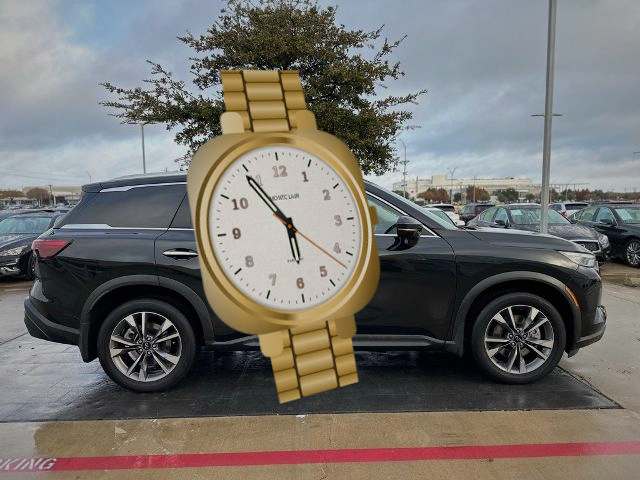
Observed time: 5:54:22
